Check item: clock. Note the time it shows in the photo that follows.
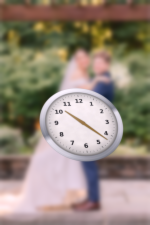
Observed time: 10:22
